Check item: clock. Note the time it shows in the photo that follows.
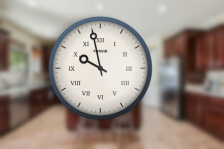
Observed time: 9:58
